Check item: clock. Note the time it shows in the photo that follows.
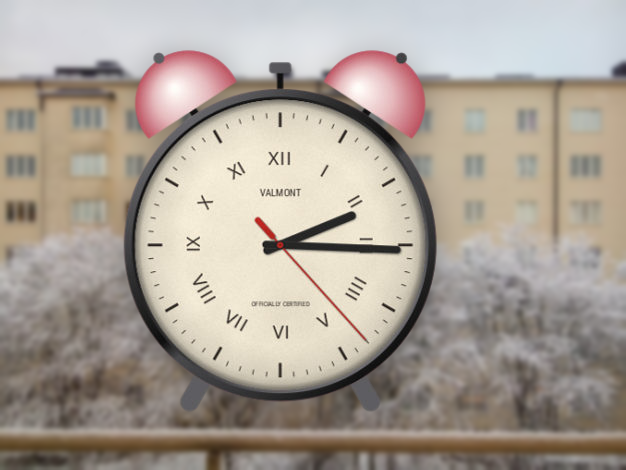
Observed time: 2:15:23
